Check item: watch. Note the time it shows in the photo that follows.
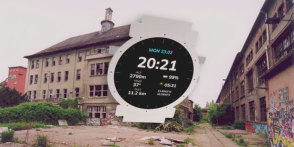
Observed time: 20:21
